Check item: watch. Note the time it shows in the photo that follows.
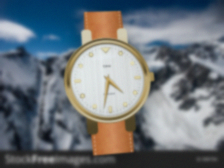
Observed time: 4:32
